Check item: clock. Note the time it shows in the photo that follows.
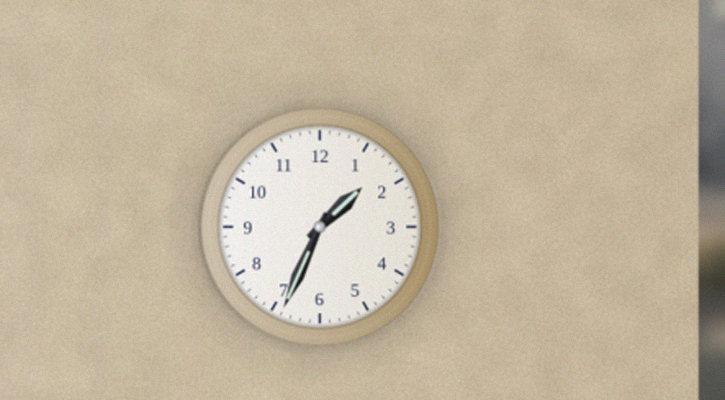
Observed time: 1:34
